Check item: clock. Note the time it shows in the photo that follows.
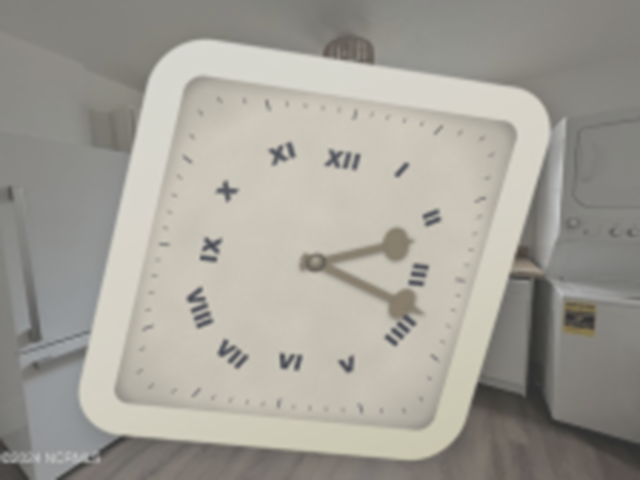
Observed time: 2:18
